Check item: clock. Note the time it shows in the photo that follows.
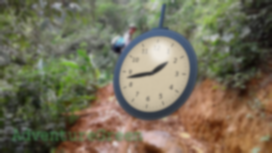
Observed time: 1:43
